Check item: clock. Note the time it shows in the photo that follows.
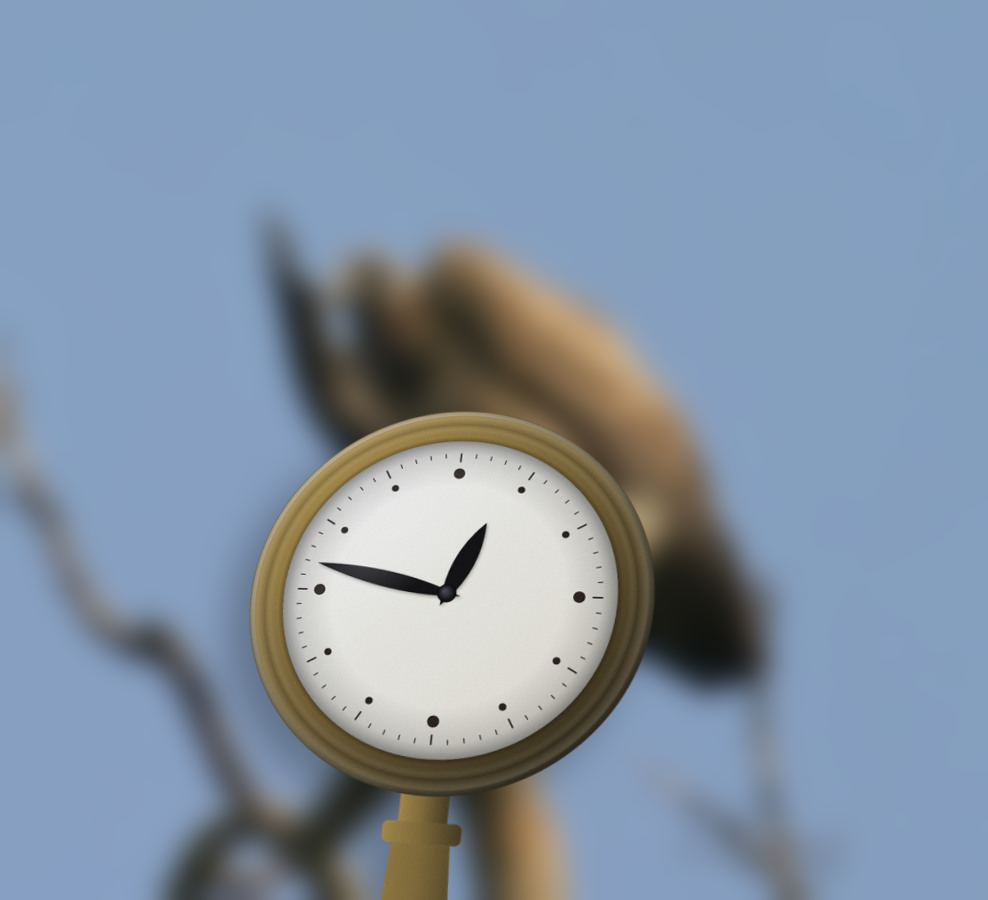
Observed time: 12:47
